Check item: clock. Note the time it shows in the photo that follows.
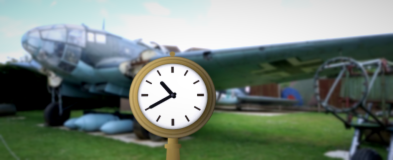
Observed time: 10:40
